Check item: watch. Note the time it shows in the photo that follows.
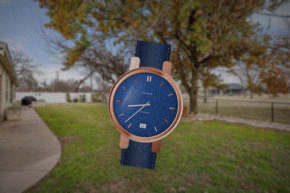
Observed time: 8:37
